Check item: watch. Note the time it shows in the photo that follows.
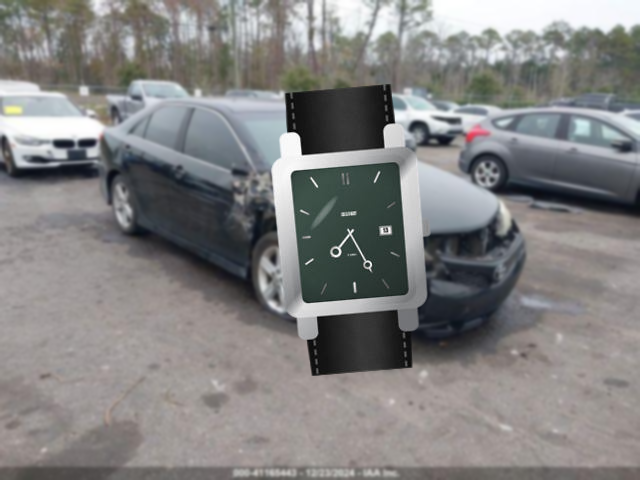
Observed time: 7:26
